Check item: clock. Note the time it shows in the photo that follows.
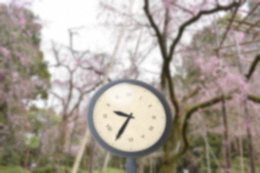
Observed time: 9:35
